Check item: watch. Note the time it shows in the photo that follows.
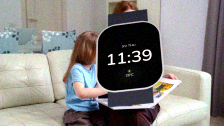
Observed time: 11:39
